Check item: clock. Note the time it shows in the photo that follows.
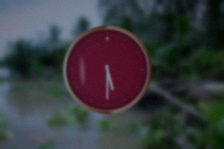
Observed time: 5:30
